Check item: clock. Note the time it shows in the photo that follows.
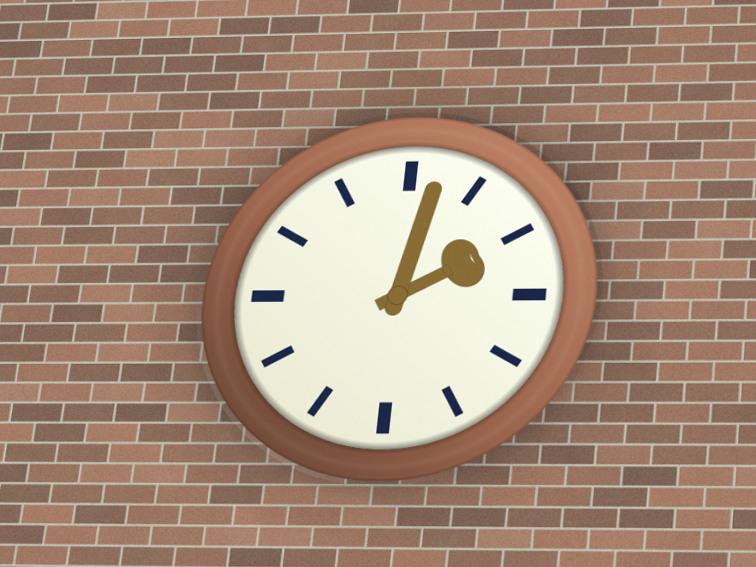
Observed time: 2:02
